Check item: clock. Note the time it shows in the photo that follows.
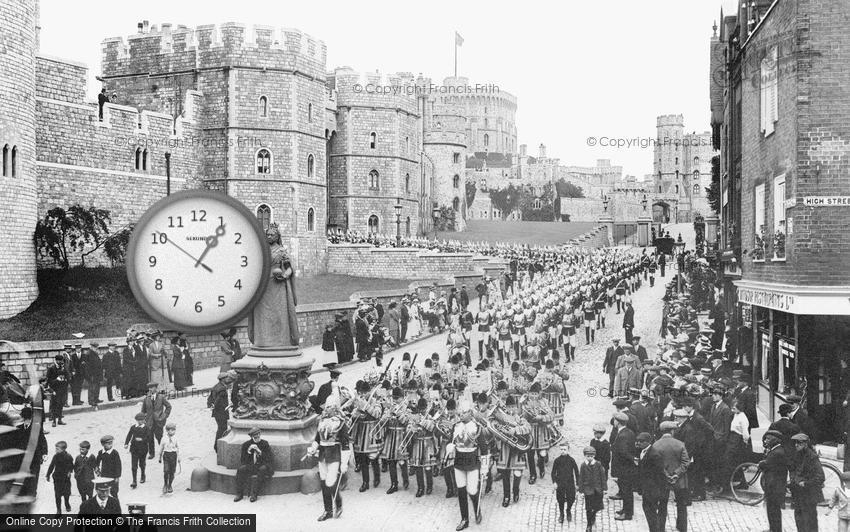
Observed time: 1:05:51
